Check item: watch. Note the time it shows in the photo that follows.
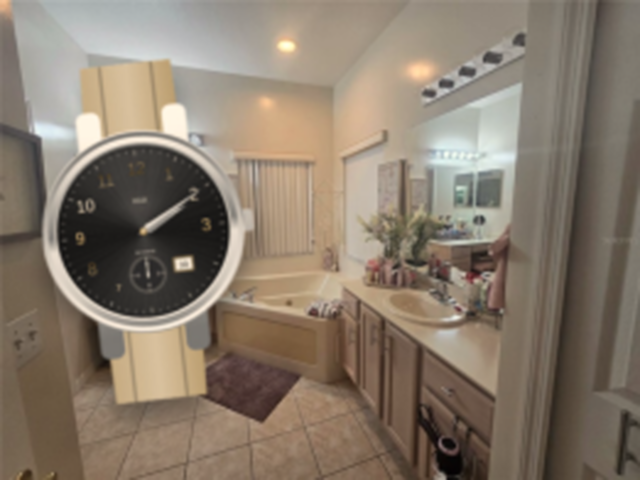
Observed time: 2:10
